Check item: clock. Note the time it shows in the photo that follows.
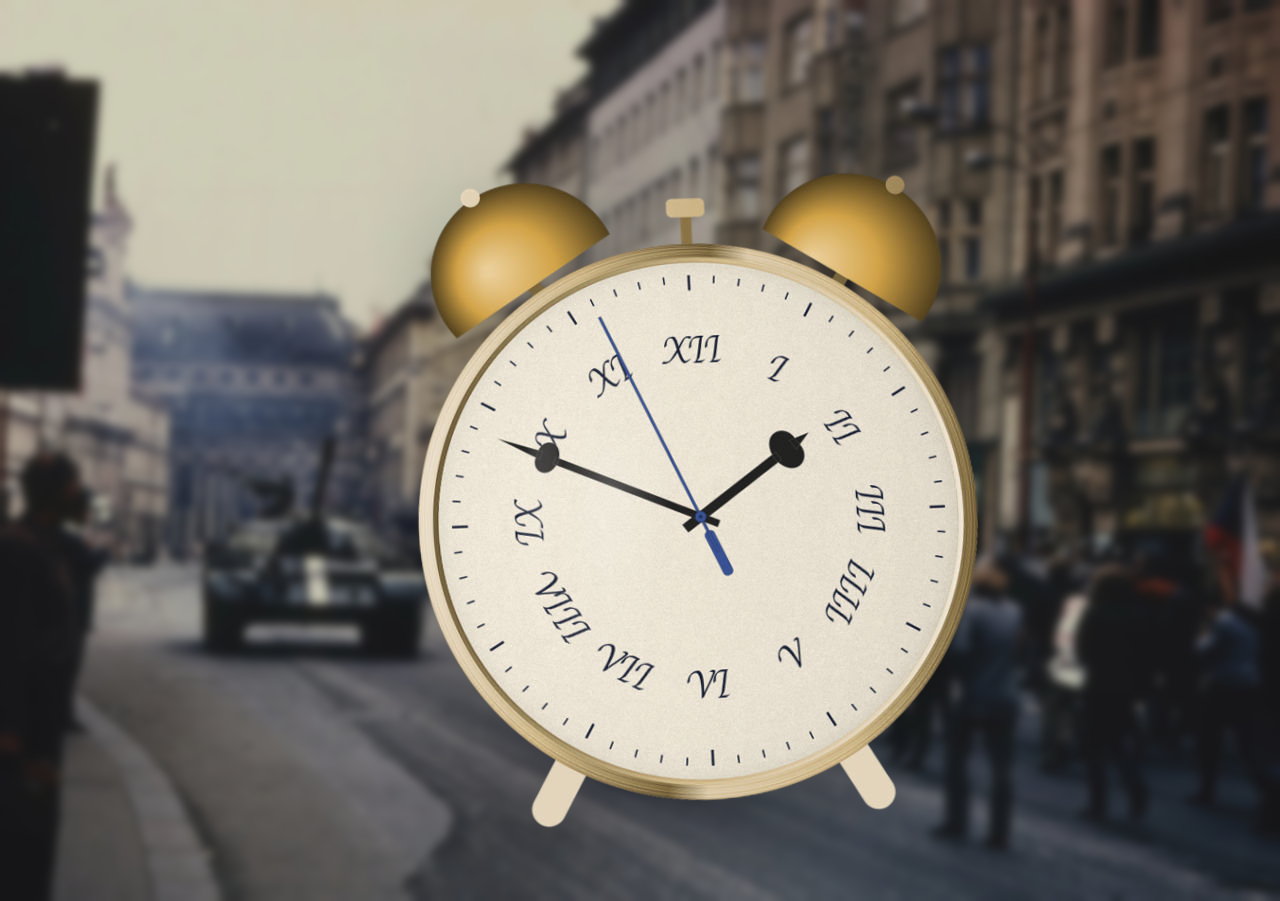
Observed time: 1:48:56
